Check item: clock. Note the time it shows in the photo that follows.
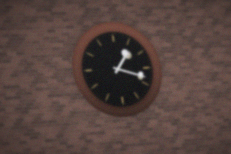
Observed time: 1:18
